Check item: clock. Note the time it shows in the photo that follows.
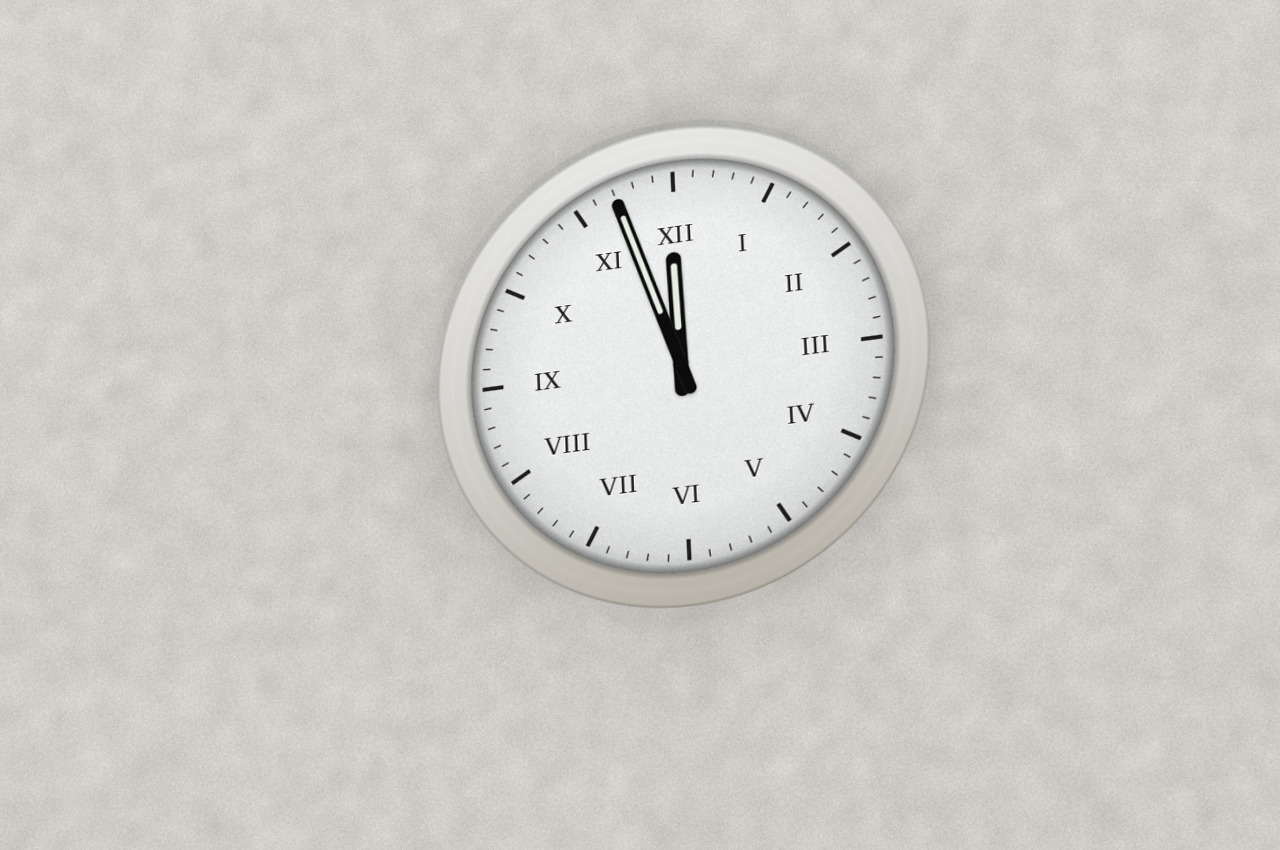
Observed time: 11:57
